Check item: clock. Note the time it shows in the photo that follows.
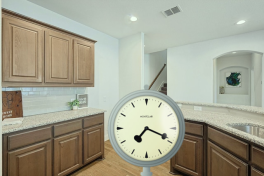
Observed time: 7:19
